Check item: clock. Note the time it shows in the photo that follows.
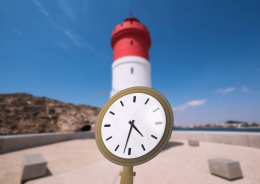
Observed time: 4:32
